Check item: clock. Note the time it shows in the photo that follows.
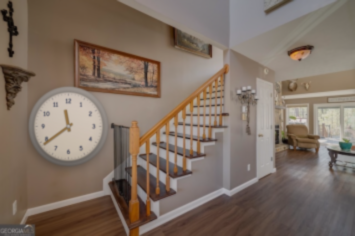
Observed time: 11:39
